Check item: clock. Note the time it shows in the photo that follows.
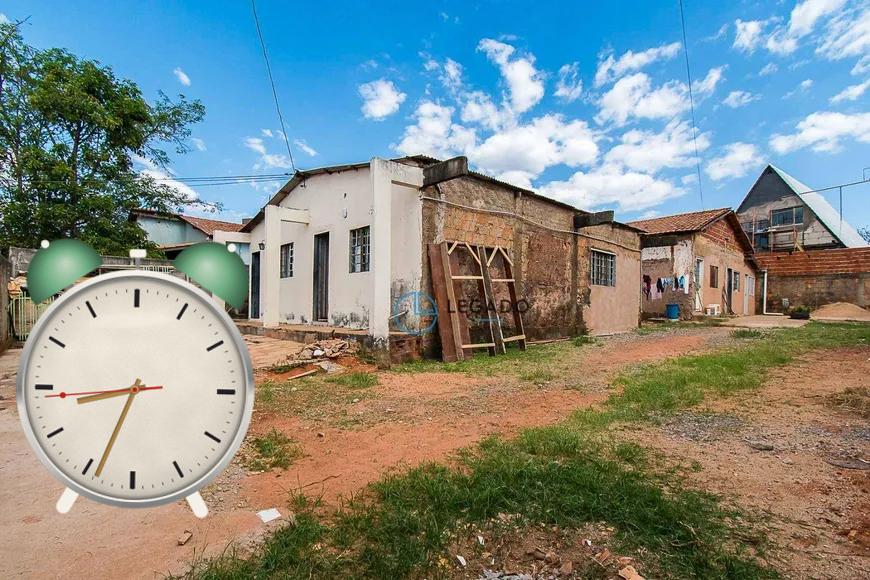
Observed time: 8:33:44
